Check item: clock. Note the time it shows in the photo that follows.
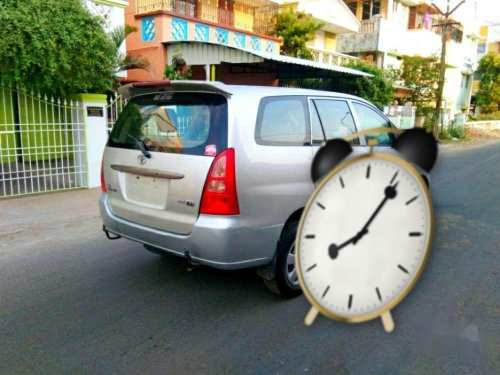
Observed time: 8:06
